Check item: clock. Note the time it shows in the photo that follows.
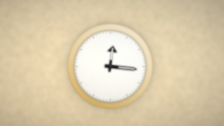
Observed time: 12:16
